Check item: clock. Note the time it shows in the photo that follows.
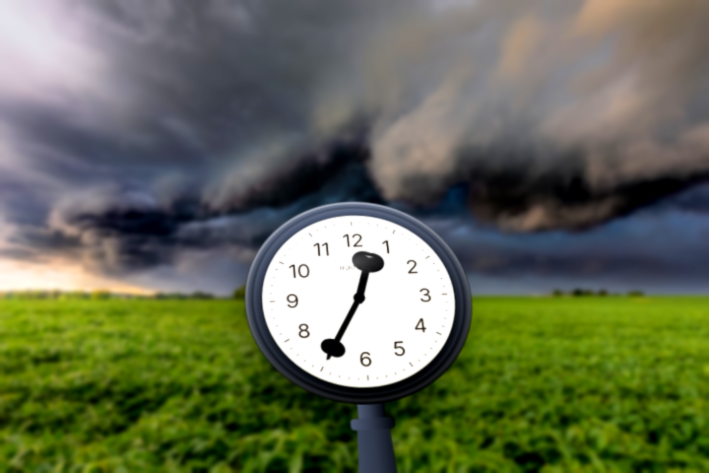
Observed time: 12:35
